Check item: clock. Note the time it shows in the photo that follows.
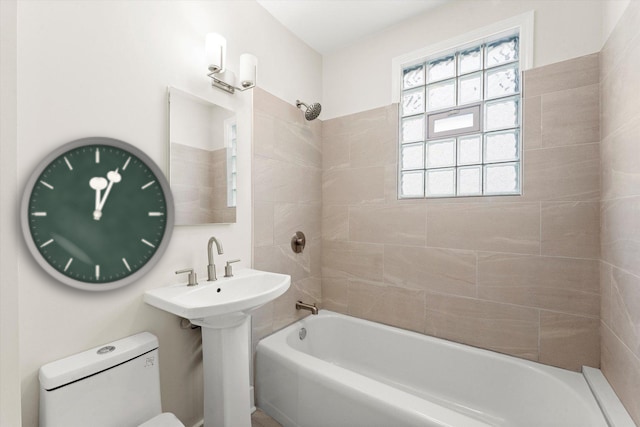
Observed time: 12:04
